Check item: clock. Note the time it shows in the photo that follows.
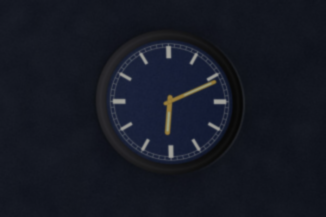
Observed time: 6:11
